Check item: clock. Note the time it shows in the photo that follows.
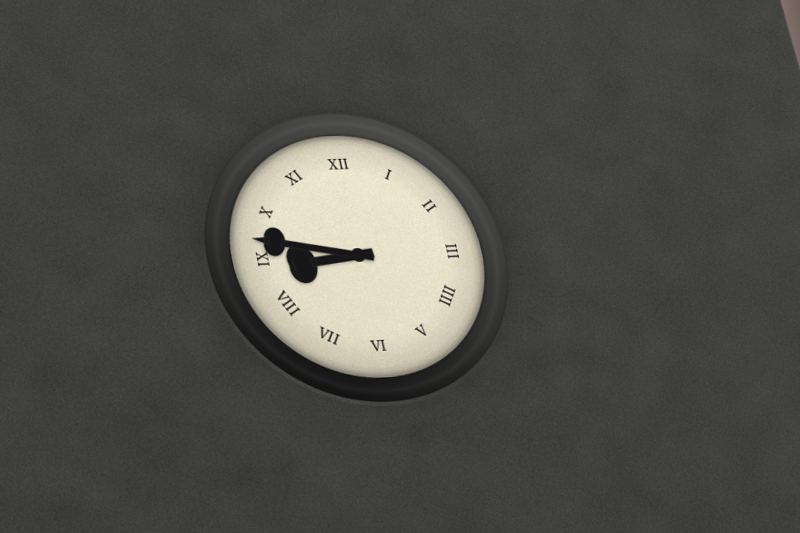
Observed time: 8:47
